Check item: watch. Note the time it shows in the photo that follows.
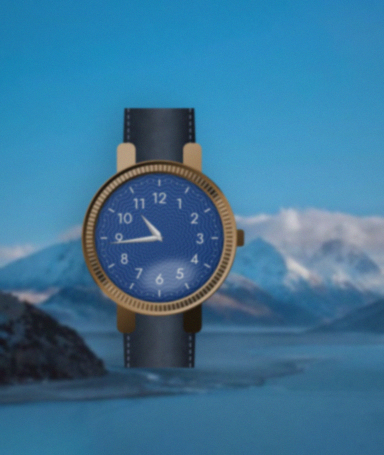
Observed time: 10:44
